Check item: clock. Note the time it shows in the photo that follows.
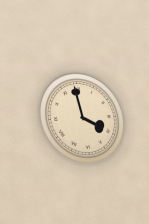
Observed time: 3:59
